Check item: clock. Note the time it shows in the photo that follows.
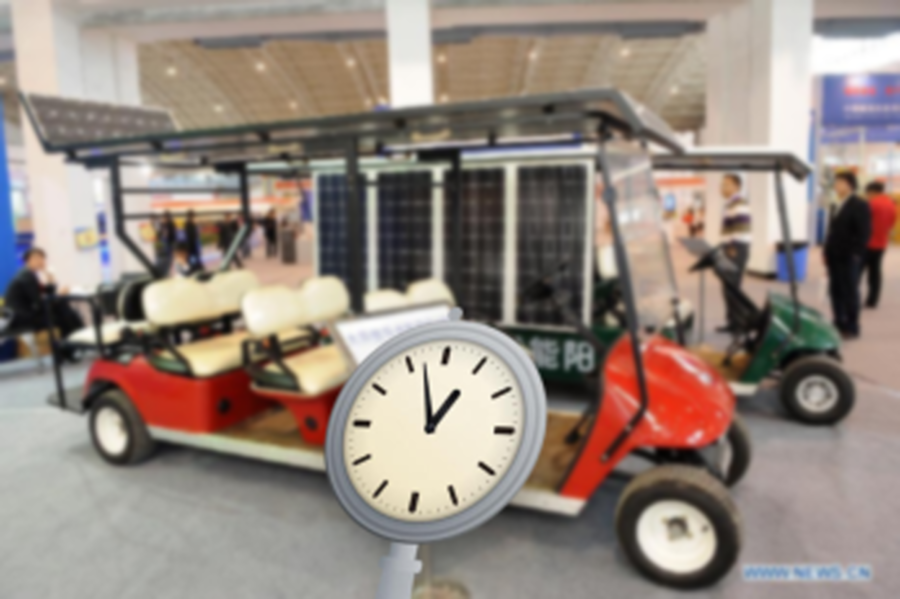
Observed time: 12:57
